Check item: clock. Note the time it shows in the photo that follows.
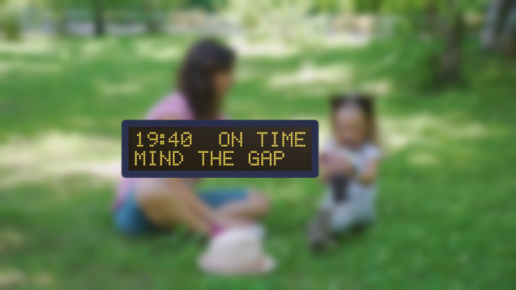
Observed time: 19:40
